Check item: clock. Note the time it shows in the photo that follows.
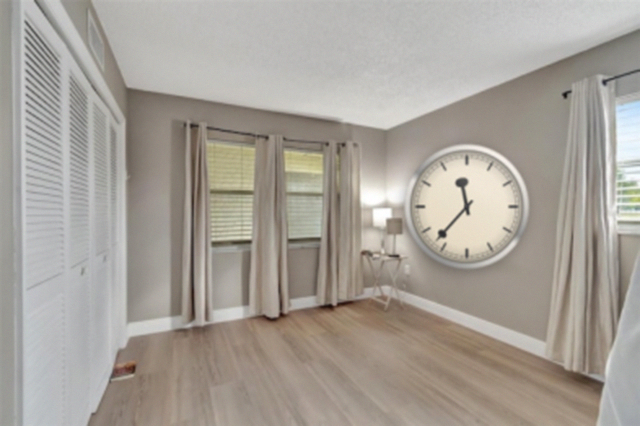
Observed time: 11:37
